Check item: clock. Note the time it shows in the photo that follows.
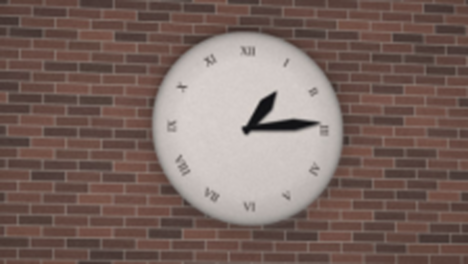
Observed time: 1:14
